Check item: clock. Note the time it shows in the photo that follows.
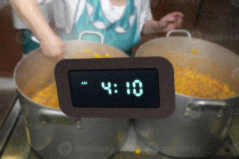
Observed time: 4:10
